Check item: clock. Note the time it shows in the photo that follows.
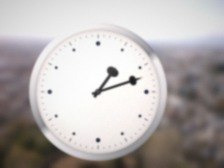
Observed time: 1:12
